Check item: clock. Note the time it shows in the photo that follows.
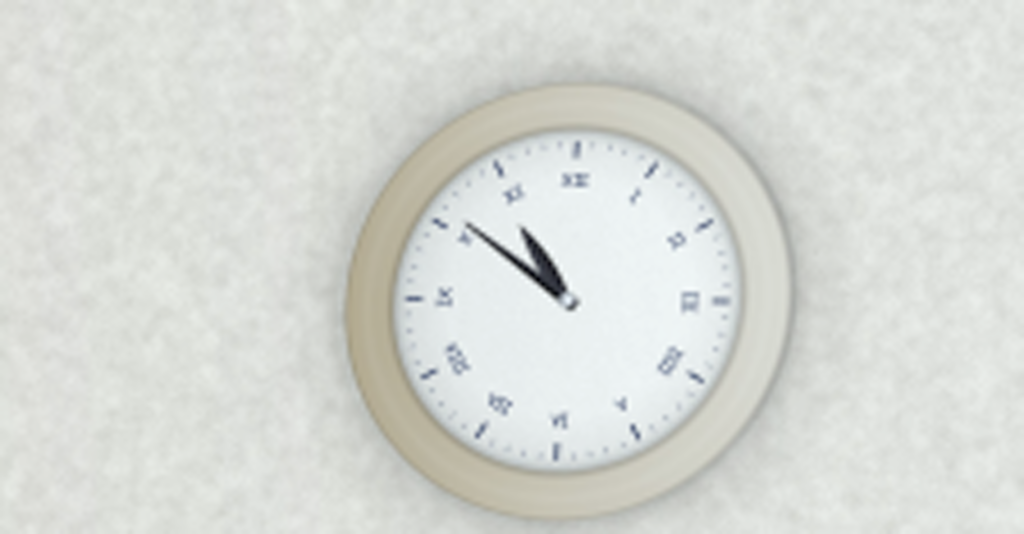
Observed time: 10:51
